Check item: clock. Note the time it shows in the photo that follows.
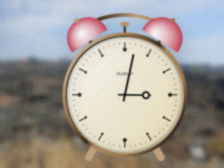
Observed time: 3:02
